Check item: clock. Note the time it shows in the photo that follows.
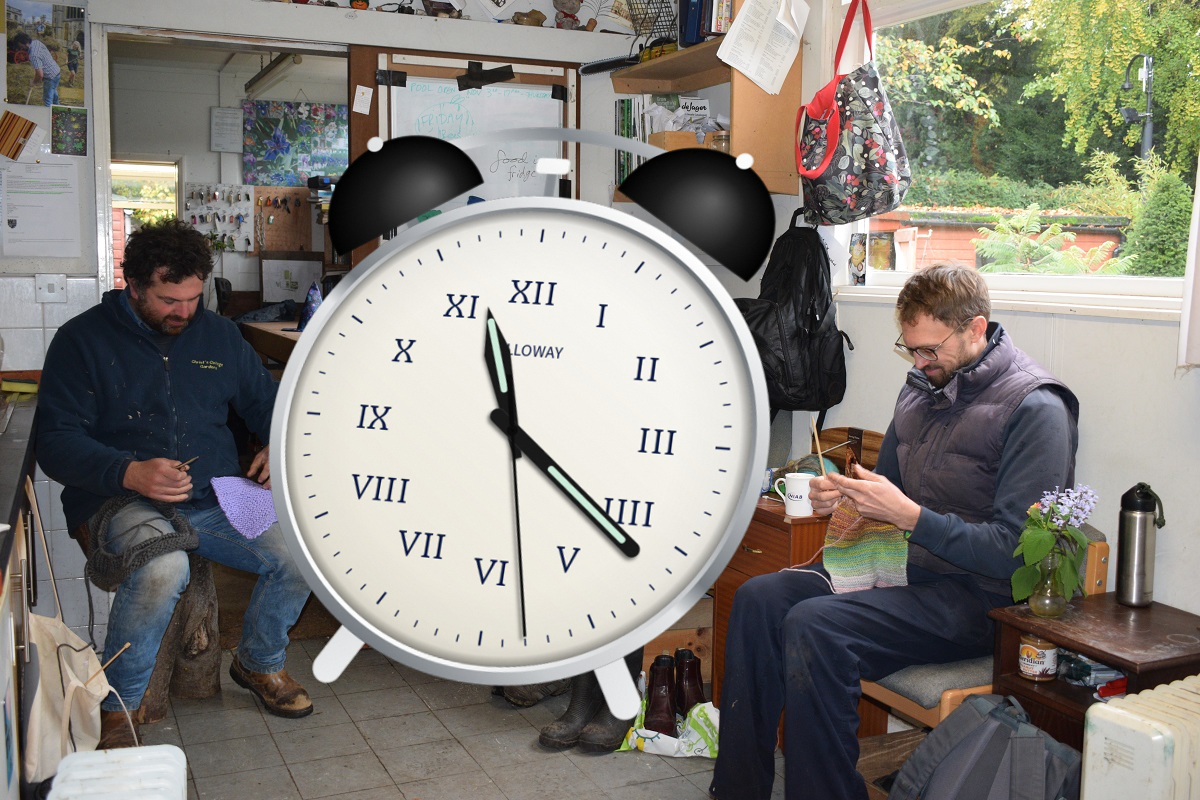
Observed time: 11:21:28
